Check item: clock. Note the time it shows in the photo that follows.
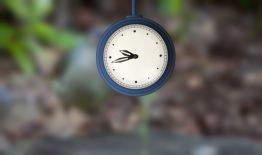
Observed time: 9:43
